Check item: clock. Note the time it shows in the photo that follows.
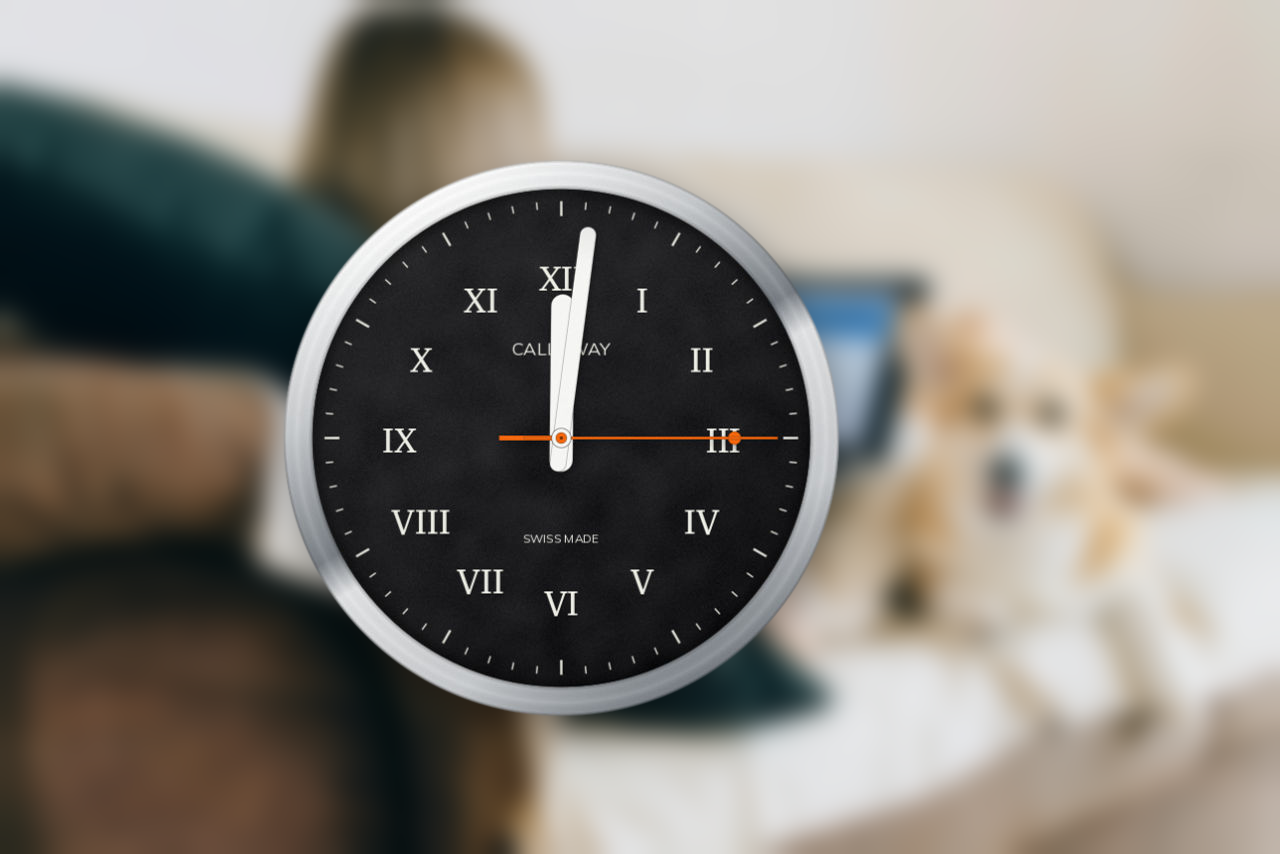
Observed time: 12:01:15
